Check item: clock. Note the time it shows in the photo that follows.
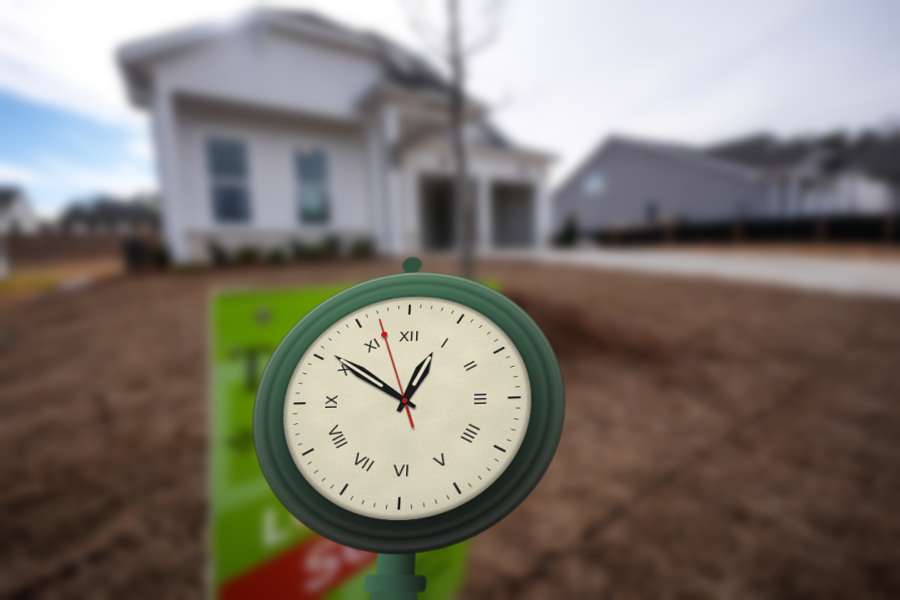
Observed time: 12:50:57
